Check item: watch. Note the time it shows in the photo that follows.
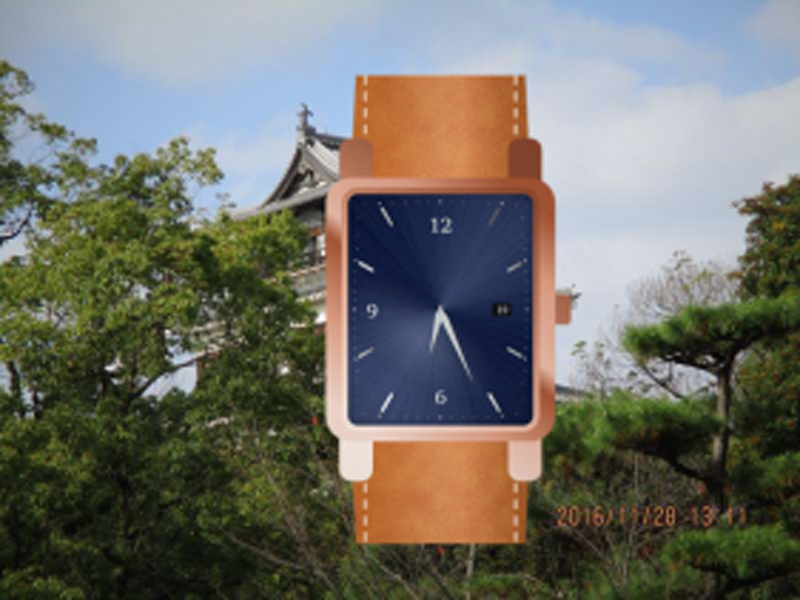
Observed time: 6:26
